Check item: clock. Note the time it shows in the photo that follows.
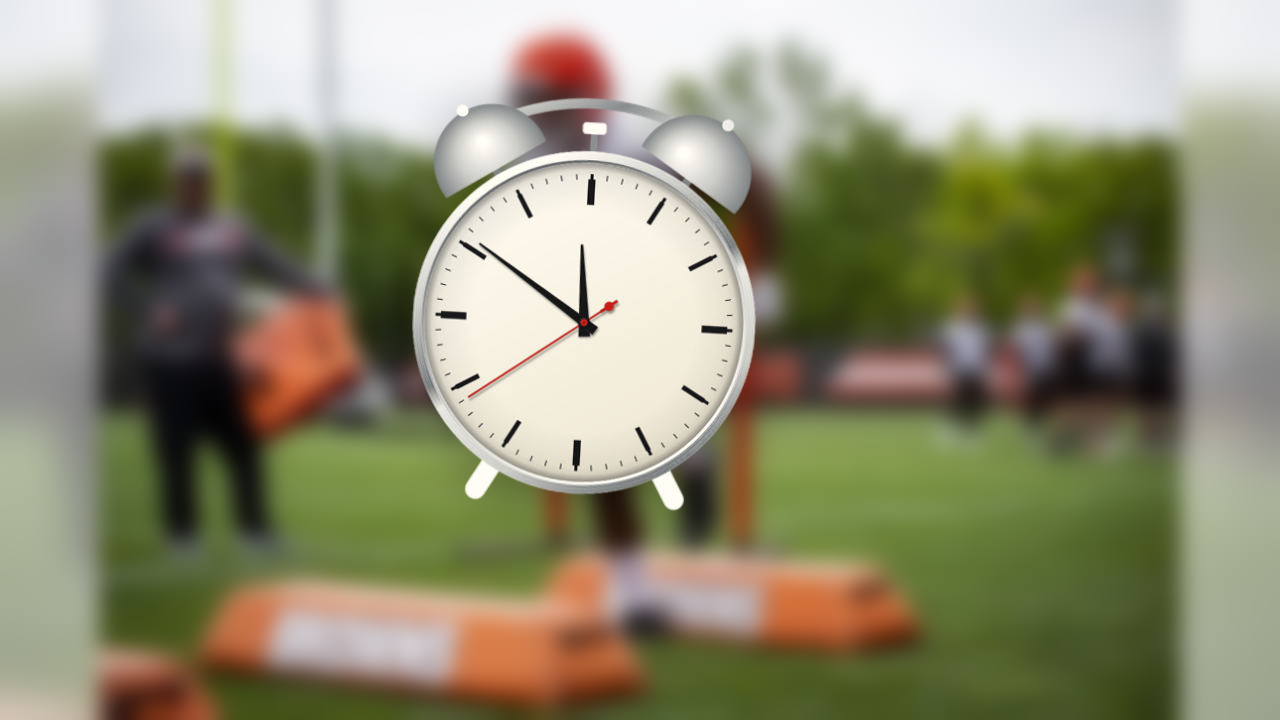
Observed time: 11:50:39
